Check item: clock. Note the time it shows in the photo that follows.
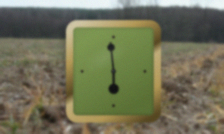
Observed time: 5:59
